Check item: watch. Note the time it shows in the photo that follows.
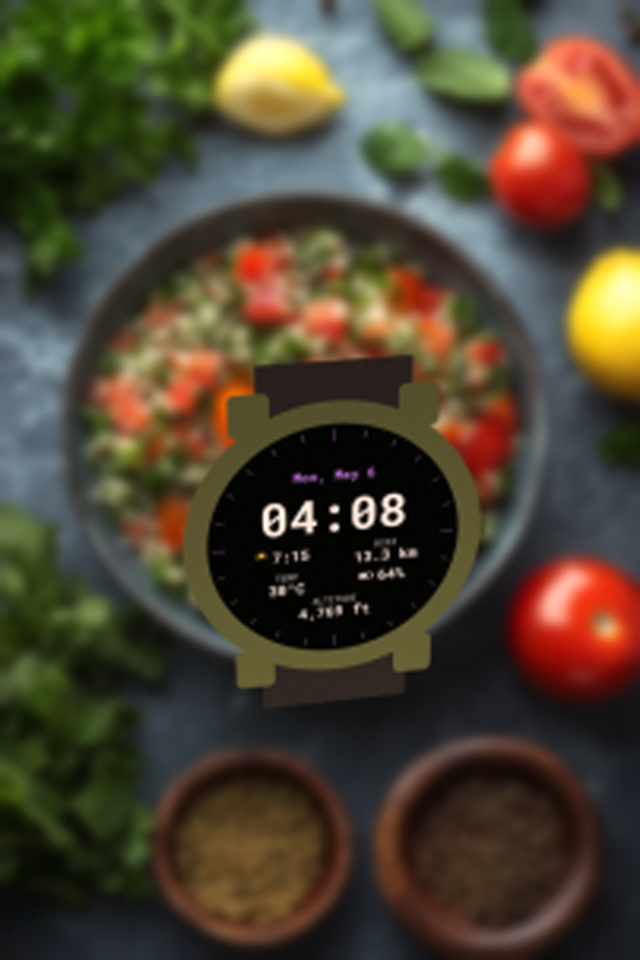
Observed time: 4:08
